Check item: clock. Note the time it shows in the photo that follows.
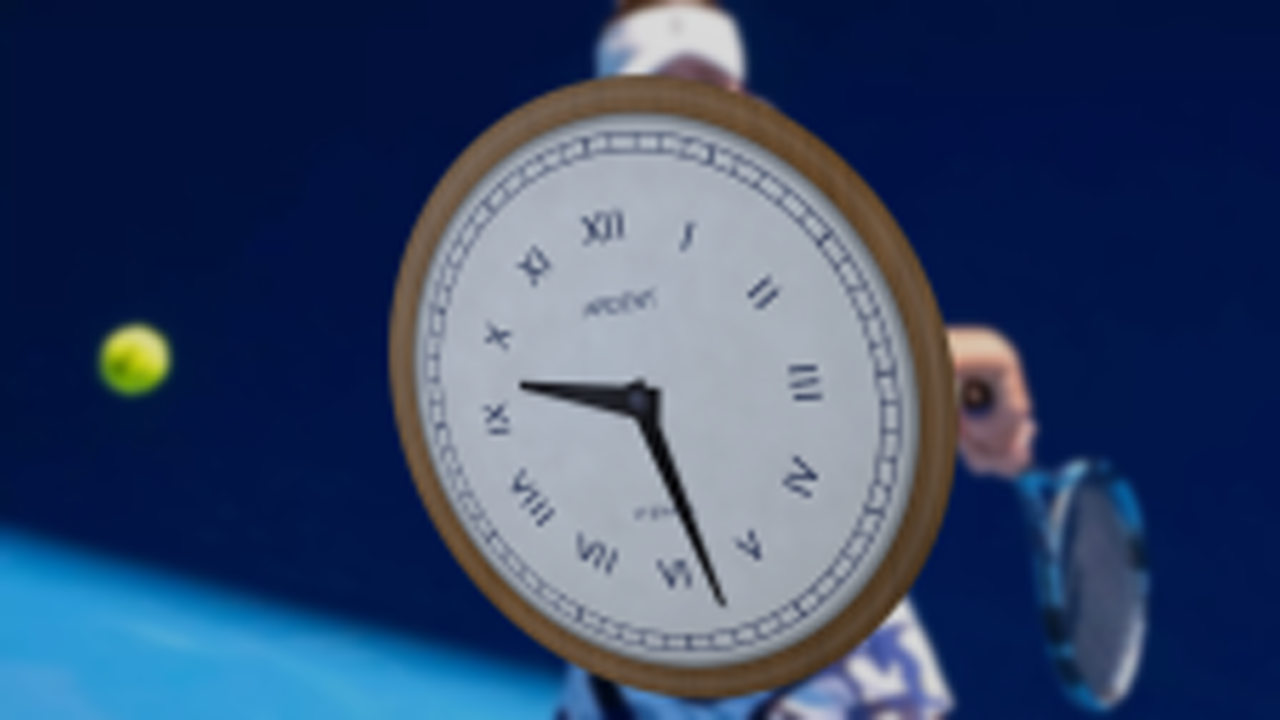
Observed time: 9:28
